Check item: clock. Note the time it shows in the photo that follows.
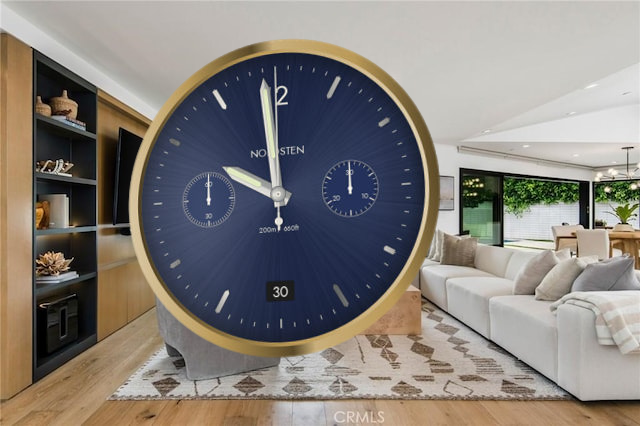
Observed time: 9:59
